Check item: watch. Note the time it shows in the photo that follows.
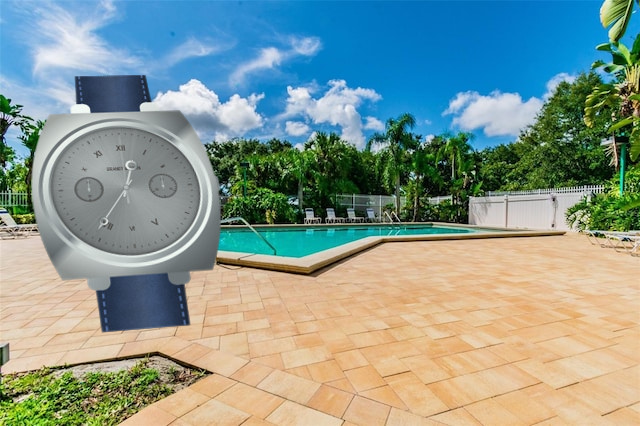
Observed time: 12:36
